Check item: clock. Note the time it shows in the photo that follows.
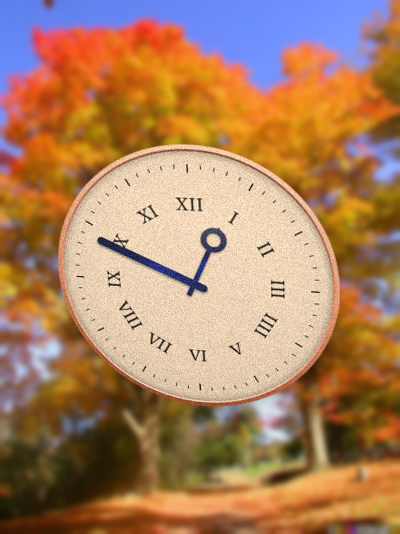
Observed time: 12:49
